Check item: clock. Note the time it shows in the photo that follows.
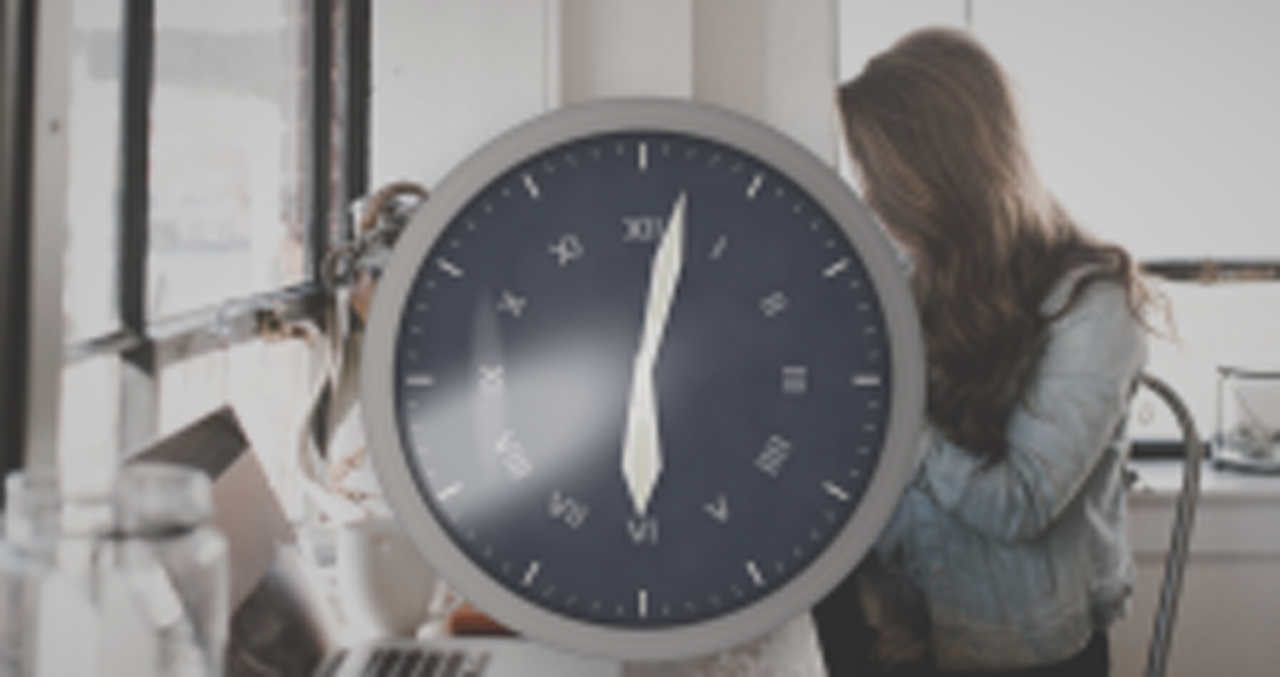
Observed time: 6:02
